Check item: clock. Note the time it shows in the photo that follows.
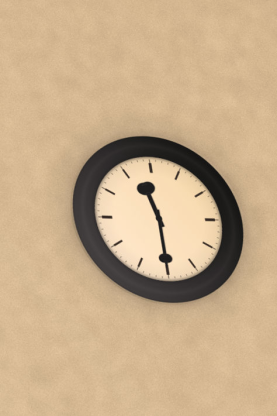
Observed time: 11:30
